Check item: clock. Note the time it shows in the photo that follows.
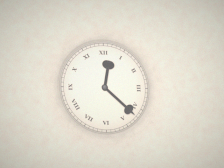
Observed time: 12:22
